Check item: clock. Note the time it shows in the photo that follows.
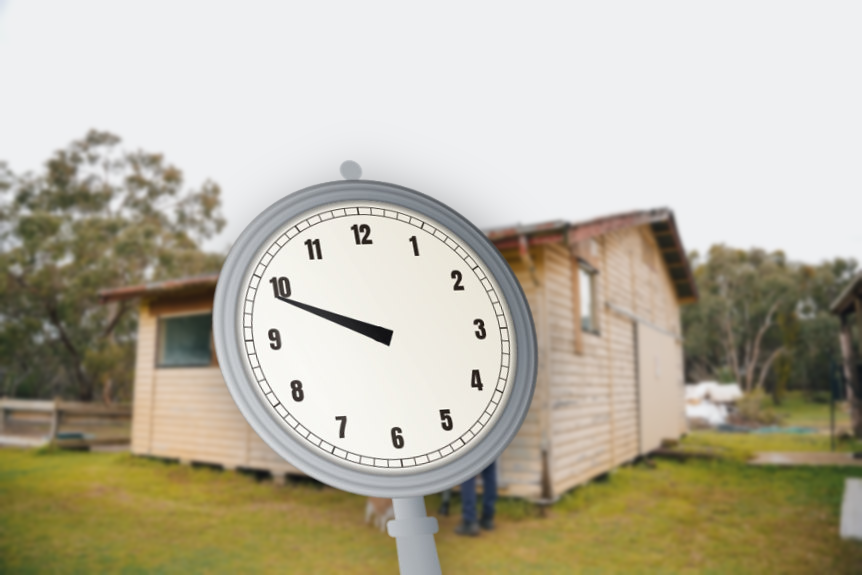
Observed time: 9:49
